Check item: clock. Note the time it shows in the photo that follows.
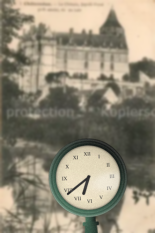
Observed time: 6:39
